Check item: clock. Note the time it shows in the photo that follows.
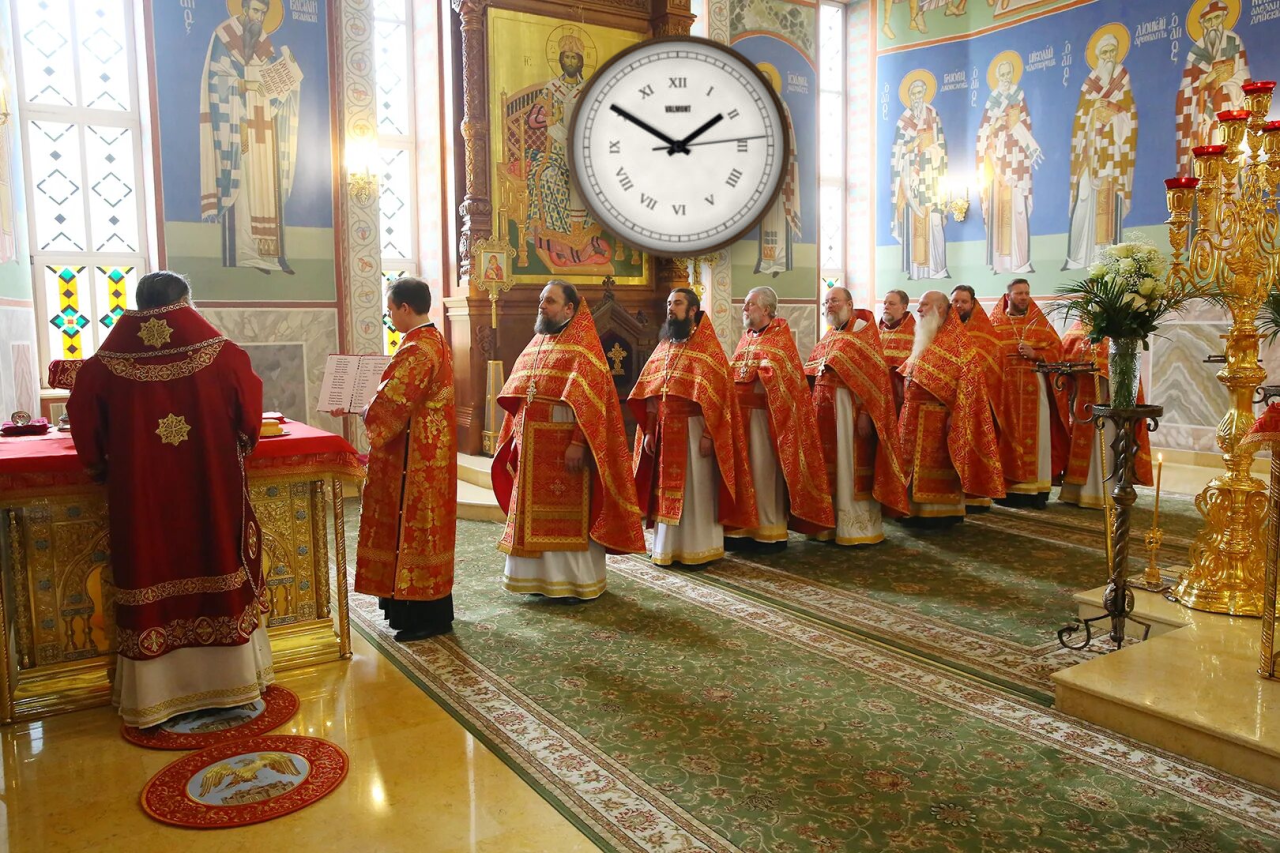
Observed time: 1:50:14
